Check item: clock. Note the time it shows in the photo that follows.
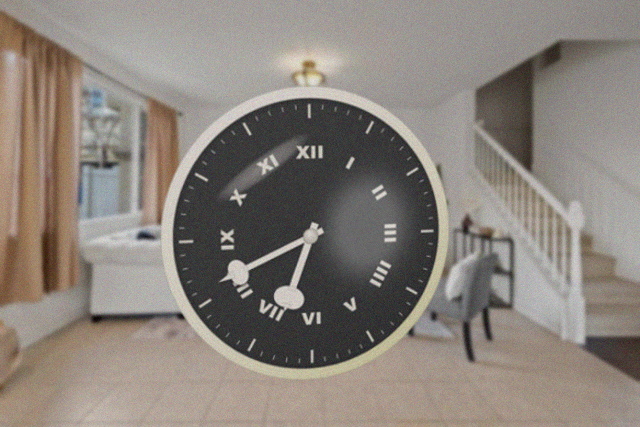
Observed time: 6:41
